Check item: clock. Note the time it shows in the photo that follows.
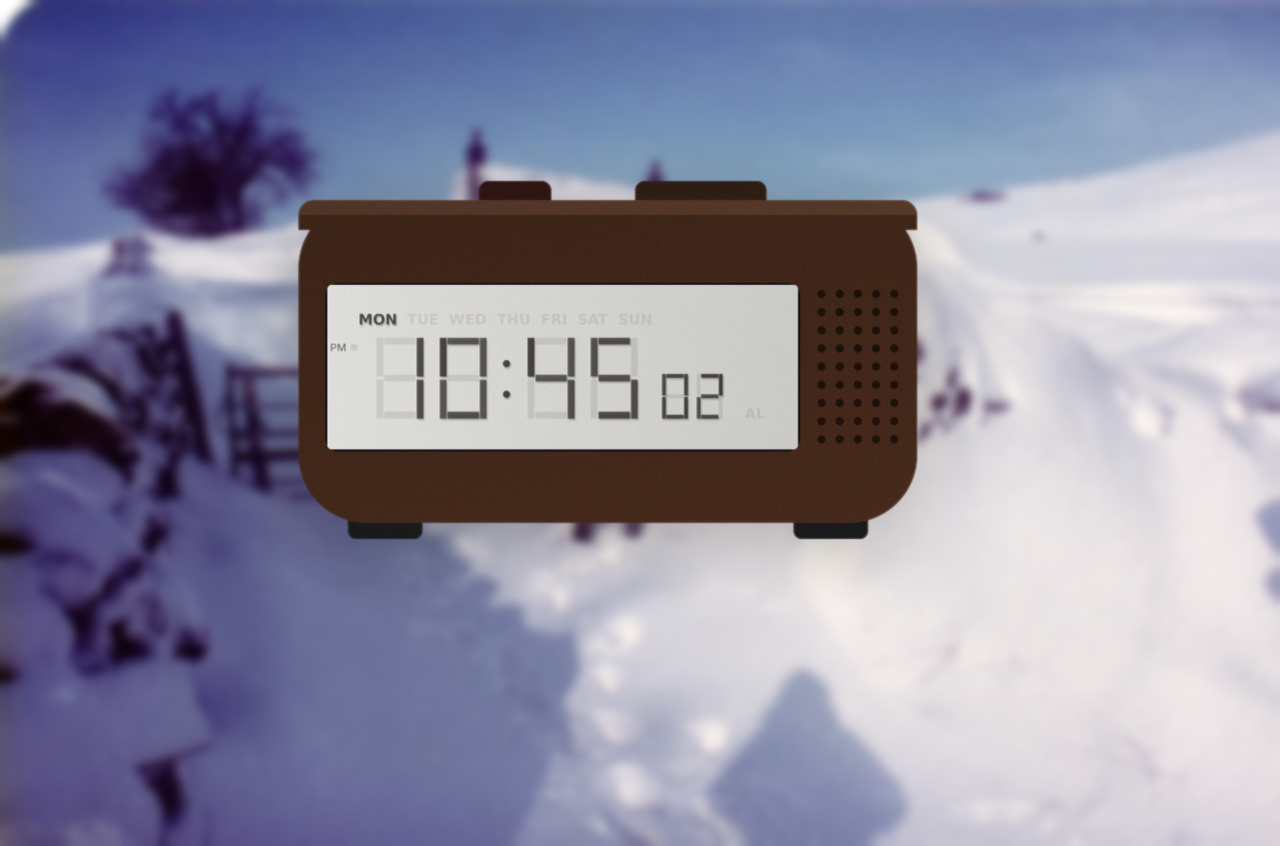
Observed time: 10:45:02
